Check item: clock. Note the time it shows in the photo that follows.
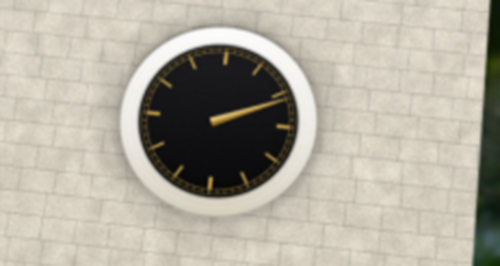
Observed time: 2:11
